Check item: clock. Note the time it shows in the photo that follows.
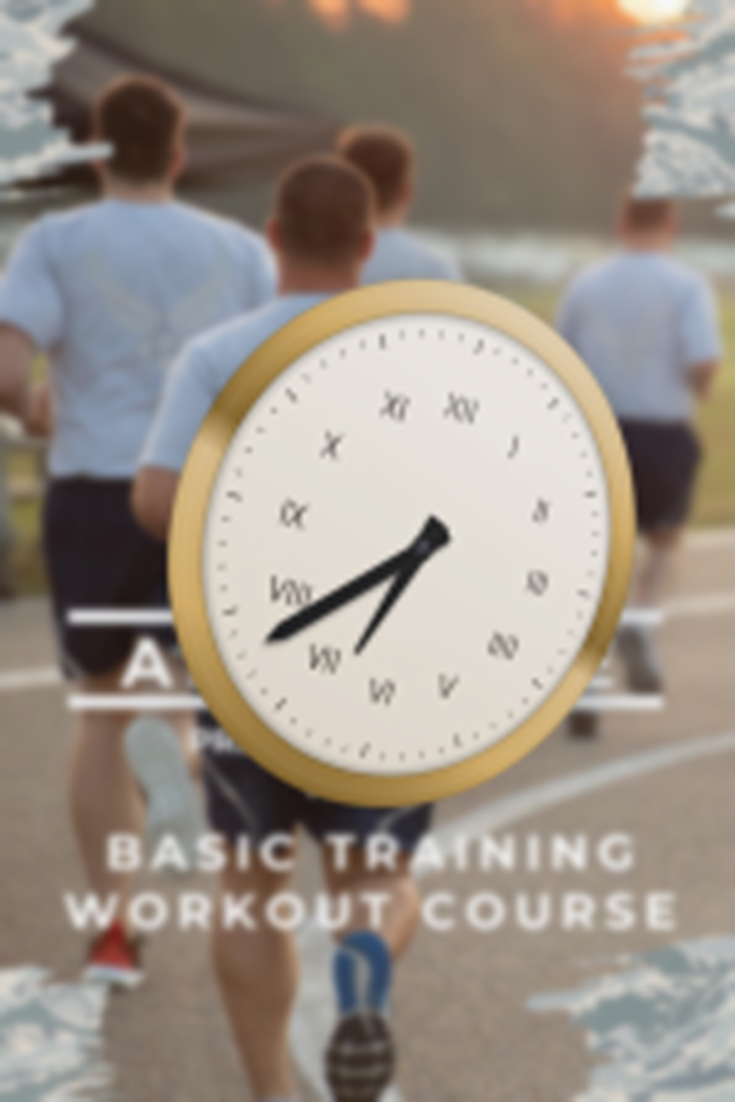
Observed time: 6:38
